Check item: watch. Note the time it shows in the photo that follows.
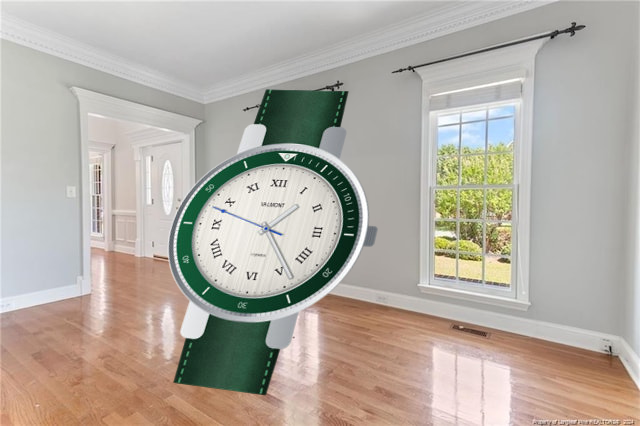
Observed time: 1:23:48
